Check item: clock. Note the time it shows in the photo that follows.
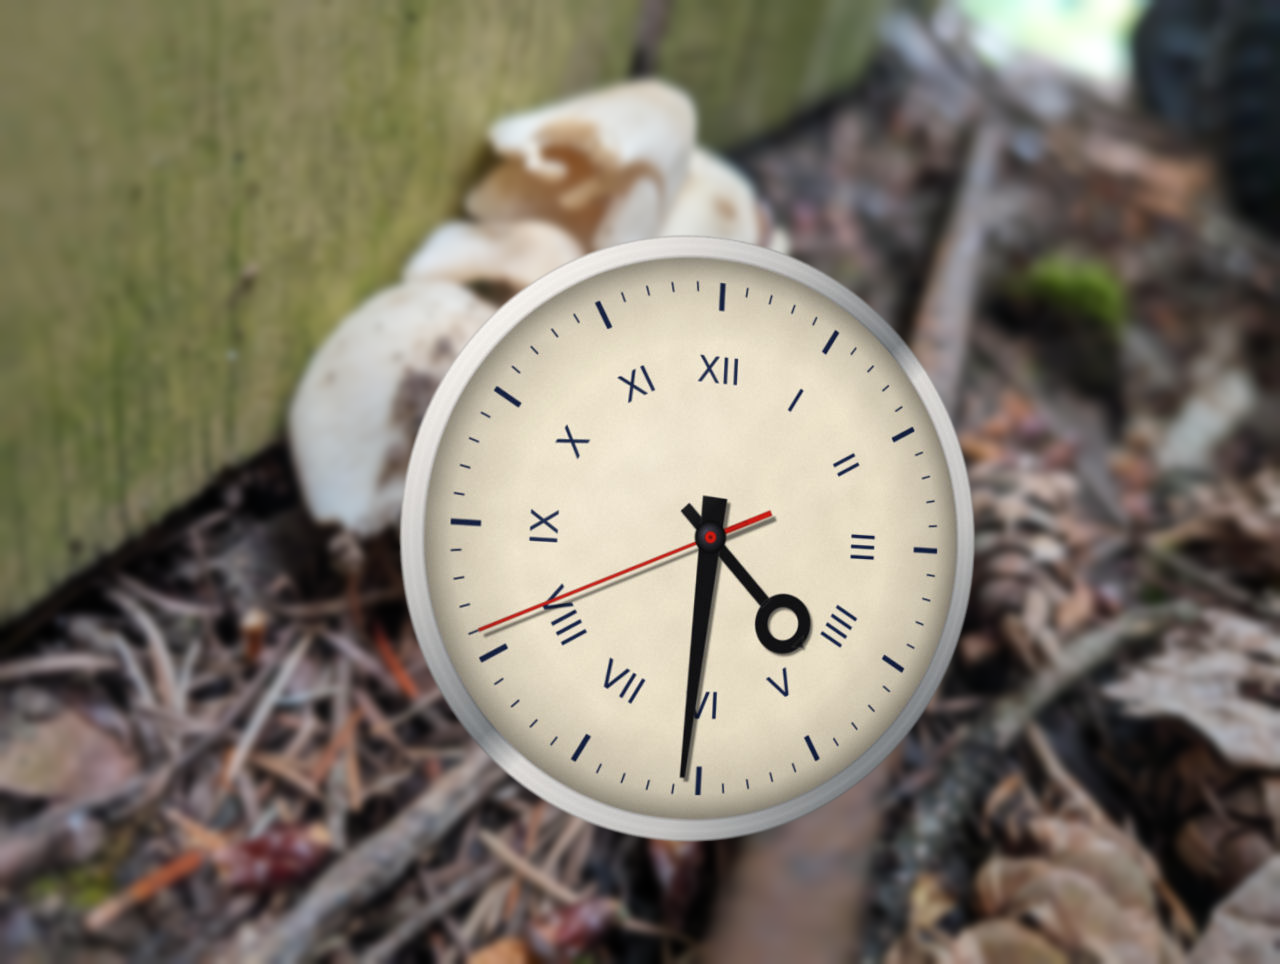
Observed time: 4:30:41
